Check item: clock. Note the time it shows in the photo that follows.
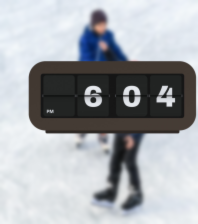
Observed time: 6:04
